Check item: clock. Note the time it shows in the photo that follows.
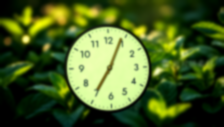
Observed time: 7:04
